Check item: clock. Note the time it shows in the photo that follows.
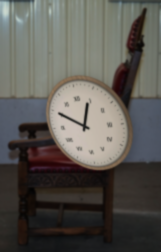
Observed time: 12:50
